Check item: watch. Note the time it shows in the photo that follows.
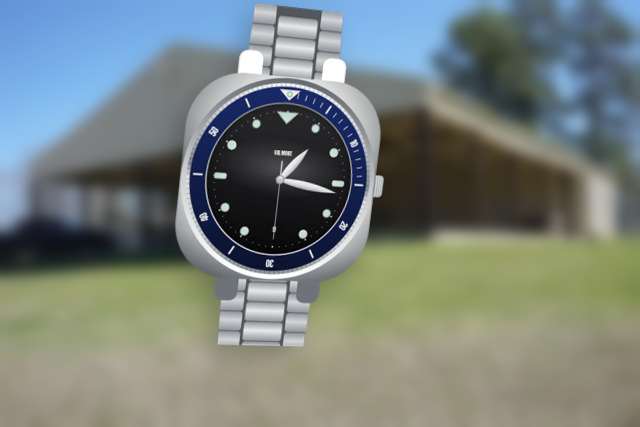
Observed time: 1:16:30
